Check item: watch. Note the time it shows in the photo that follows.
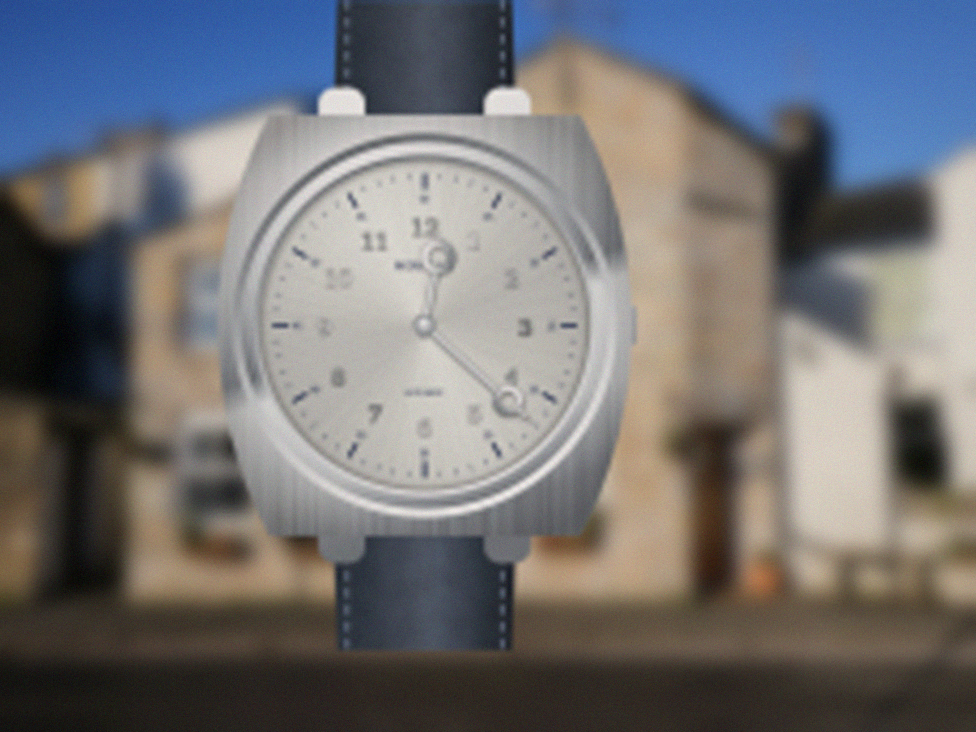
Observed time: 12:22
